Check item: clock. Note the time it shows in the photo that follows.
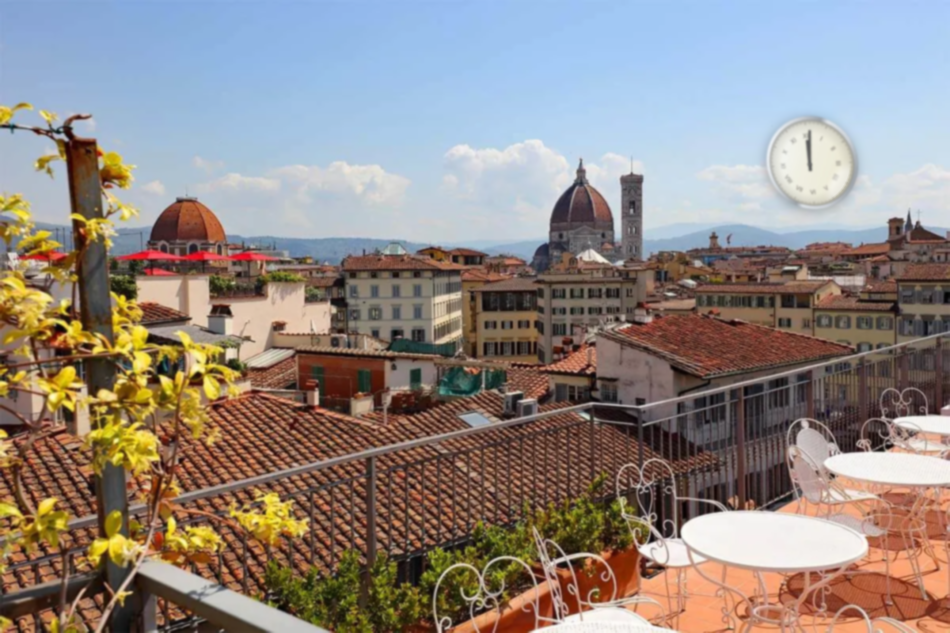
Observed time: 12:01
